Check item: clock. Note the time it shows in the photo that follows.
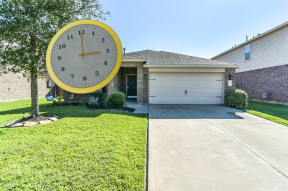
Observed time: 3:00
